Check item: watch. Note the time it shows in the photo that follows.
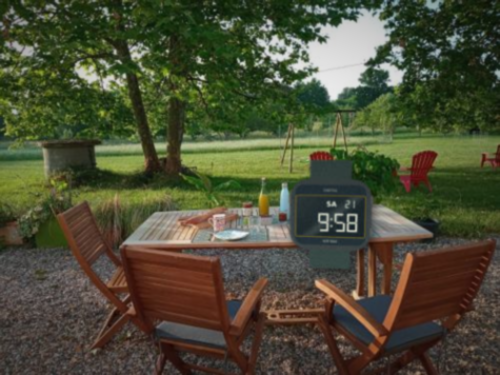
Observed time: 9:58
